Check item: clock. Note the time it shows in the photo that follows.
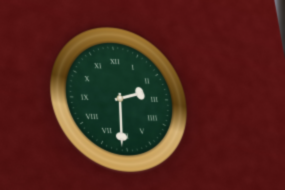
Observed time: 2:31
